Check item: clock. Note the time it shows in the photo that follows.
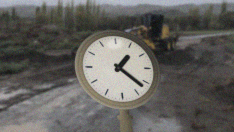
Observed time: 1:22
